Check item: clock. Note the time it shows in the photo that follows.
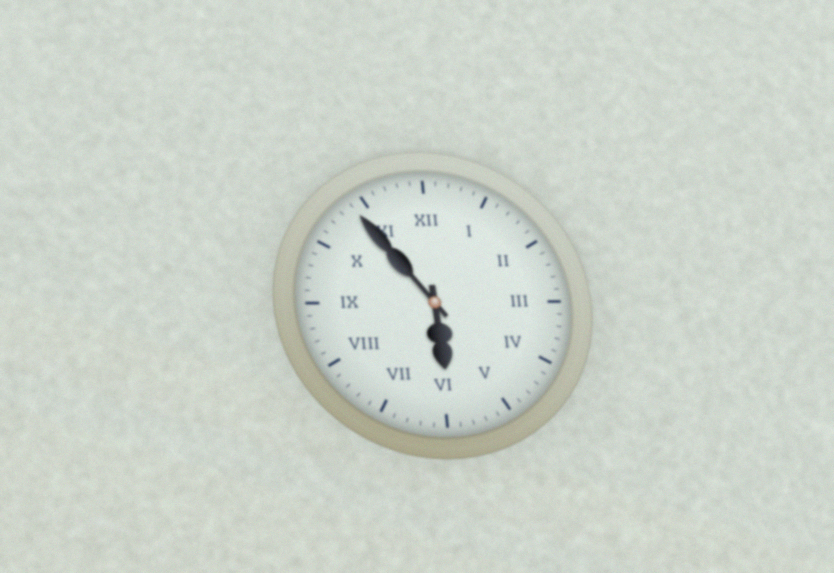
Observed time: 5:54
